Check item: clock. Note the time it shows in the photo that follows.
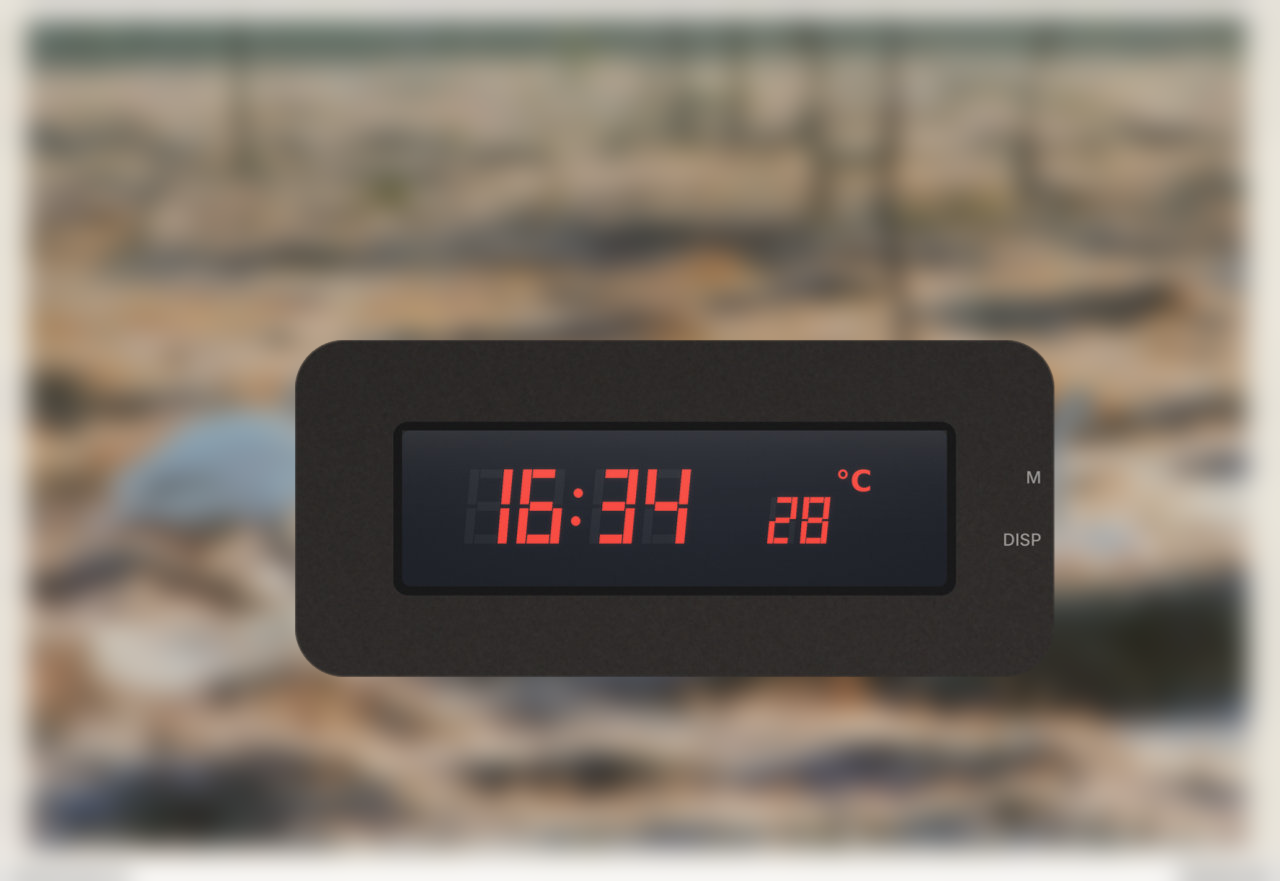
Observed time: 16:34
